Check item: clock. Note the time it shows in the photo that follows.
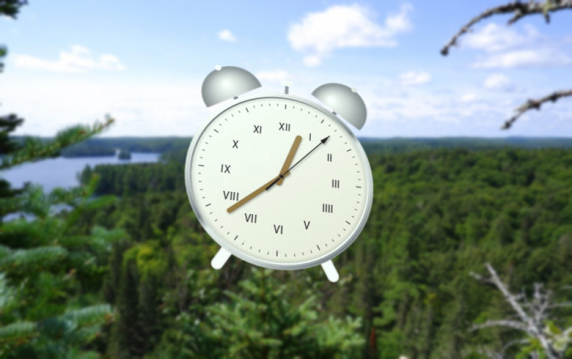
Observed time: 12:38:07
